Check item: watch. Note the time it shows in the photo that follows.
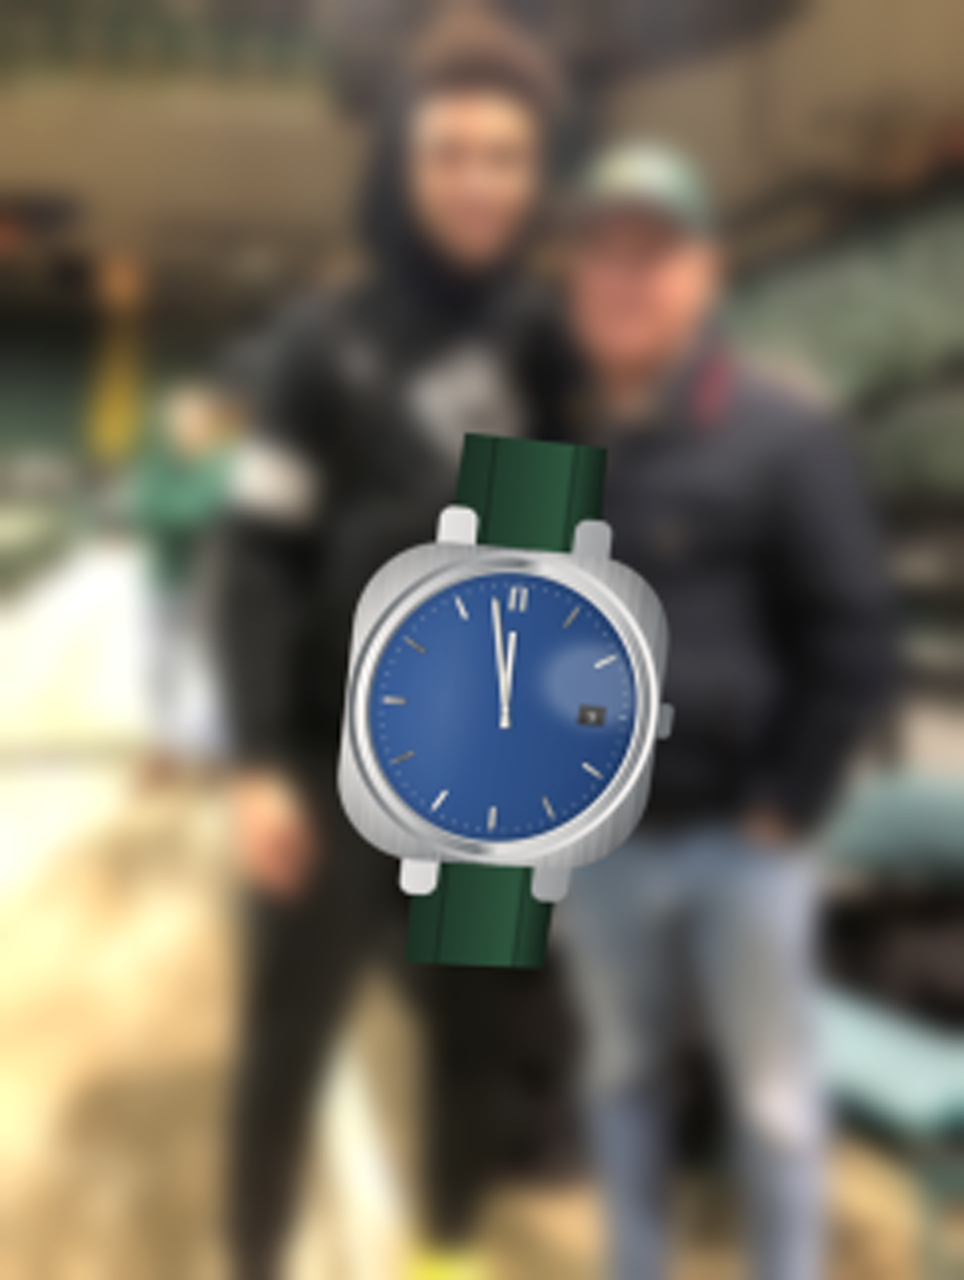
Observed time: 11:58
